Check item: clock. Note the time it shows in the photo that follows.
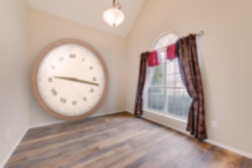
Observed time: 9:17
